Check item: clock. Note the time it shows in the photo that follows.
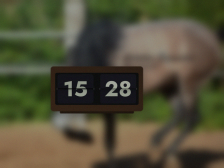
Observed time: 15:28
